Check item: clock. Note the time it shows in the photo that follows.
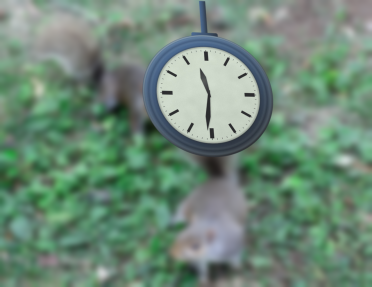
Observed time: 11:31
